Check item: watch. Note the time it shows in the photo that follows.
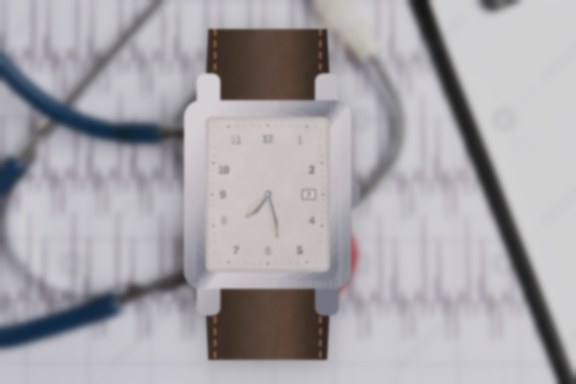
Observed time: 7:28
